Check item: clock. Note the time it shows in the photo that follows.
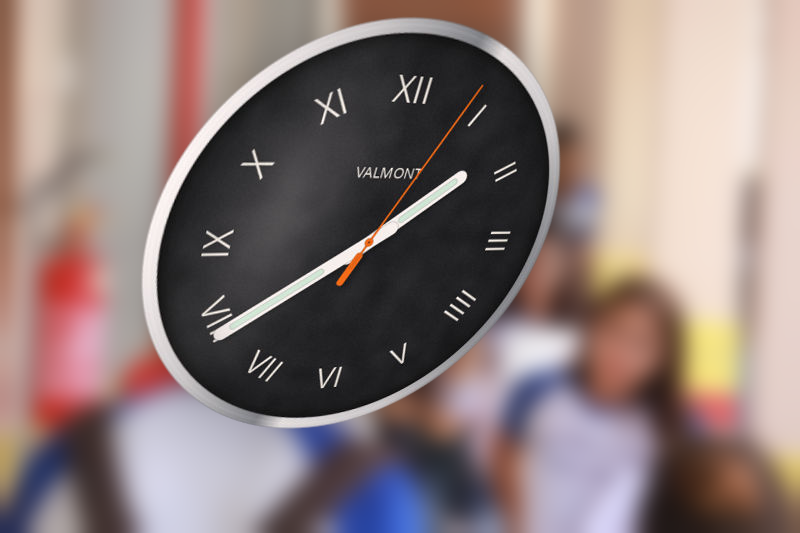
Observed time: 1:39:04
